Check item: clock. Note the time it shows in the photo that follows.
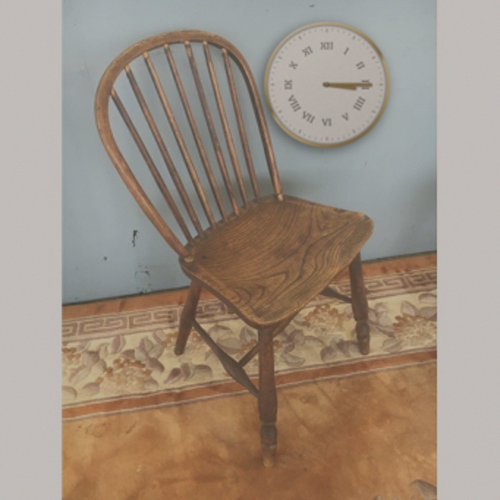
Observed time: 3:15
